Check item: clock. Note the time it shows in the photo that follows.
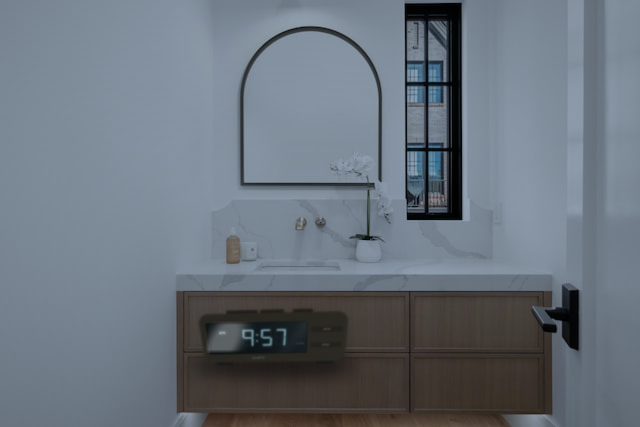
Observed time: 9:57
